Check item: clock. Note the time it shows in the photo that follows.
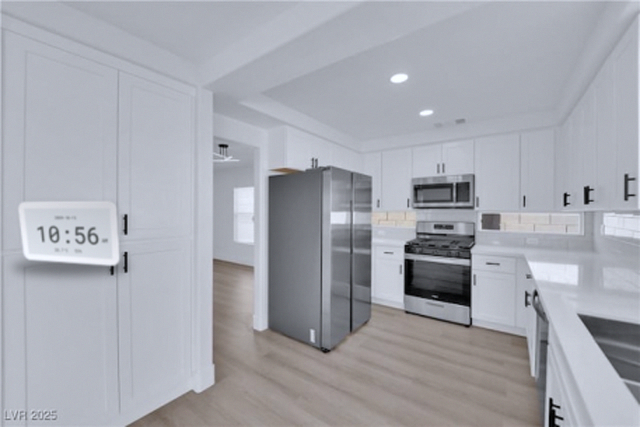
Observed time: 10:56
